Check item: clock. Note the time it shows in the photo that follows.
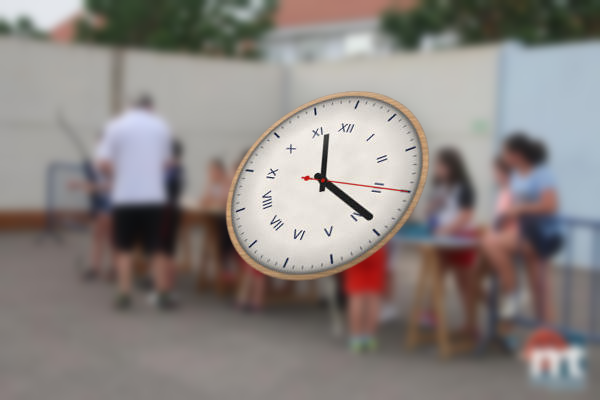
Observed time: 11:19:15
